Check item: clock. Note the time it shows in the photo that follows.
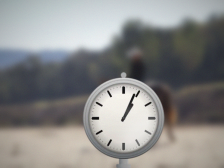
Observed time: 1:04
